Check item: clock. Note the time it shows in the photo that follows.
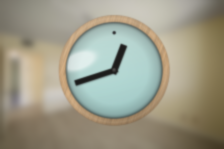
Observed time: 12:42
